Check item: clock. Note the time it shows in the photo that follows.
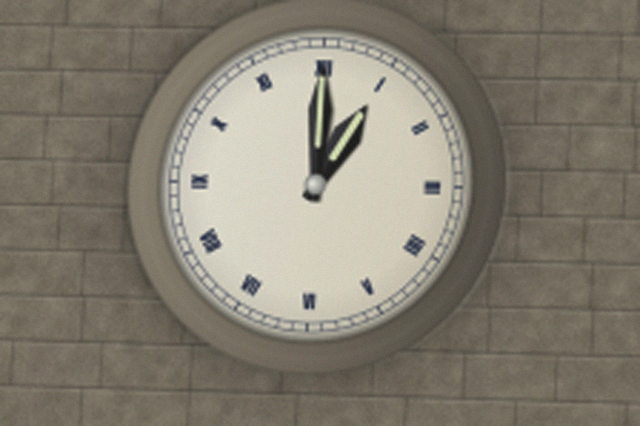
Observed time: 1:00
